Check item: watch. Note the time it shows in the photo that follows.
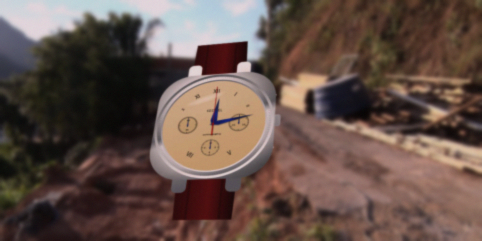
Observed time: 12:13
